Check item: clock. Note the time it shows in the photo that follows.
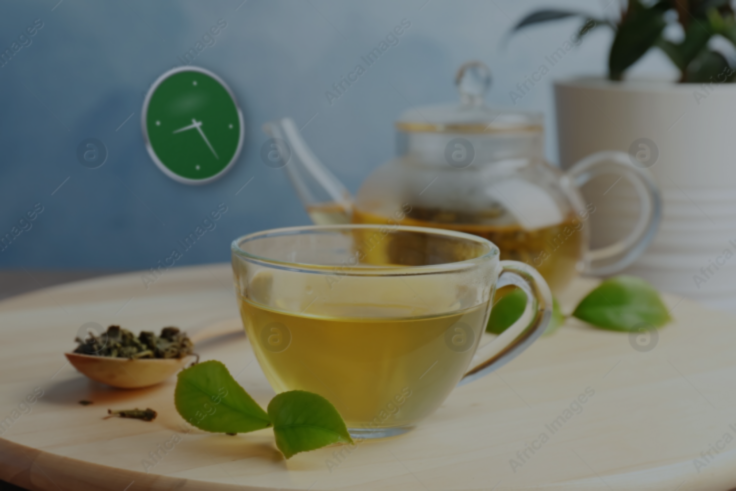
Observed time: 8:24
